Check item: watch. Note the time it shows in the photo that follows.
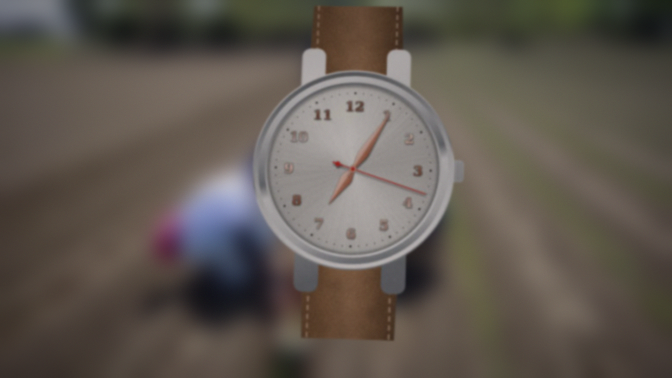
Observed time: 7:05:18
